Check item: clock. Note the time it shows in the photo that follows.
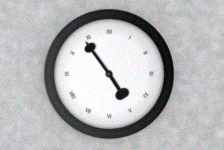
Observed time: 4:54
